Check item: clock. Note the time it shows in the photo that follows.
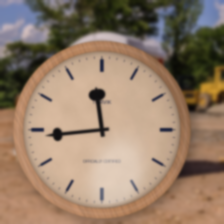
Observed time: 11:44
